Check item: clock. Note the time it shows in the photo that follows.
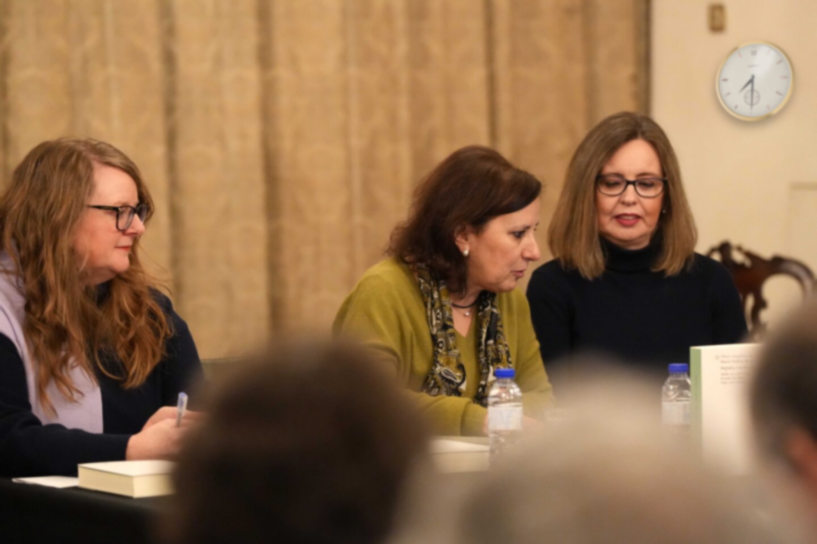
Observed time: 7:30
